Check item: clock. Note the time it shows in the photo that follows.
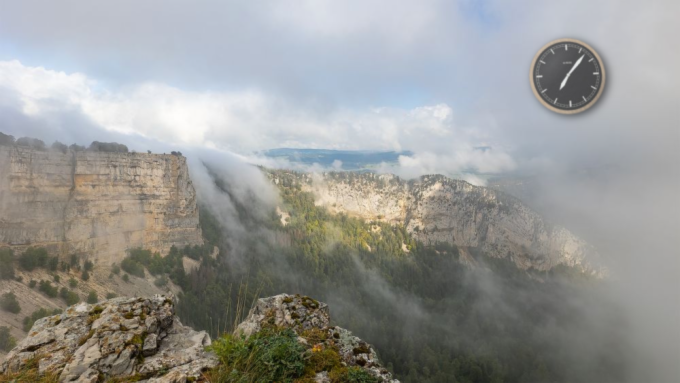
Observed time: 7:07
